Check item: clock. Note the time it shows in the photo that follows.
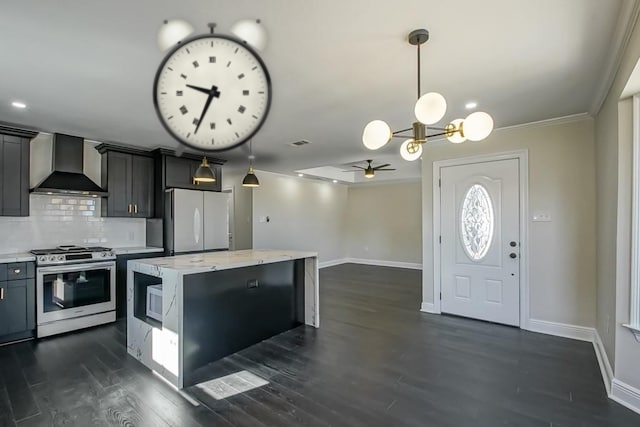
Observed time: 9:34
